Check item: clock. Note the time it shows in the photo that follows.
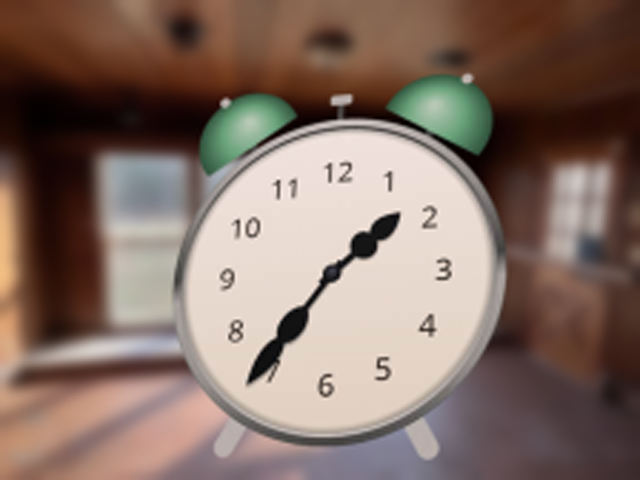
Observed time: 1:36
